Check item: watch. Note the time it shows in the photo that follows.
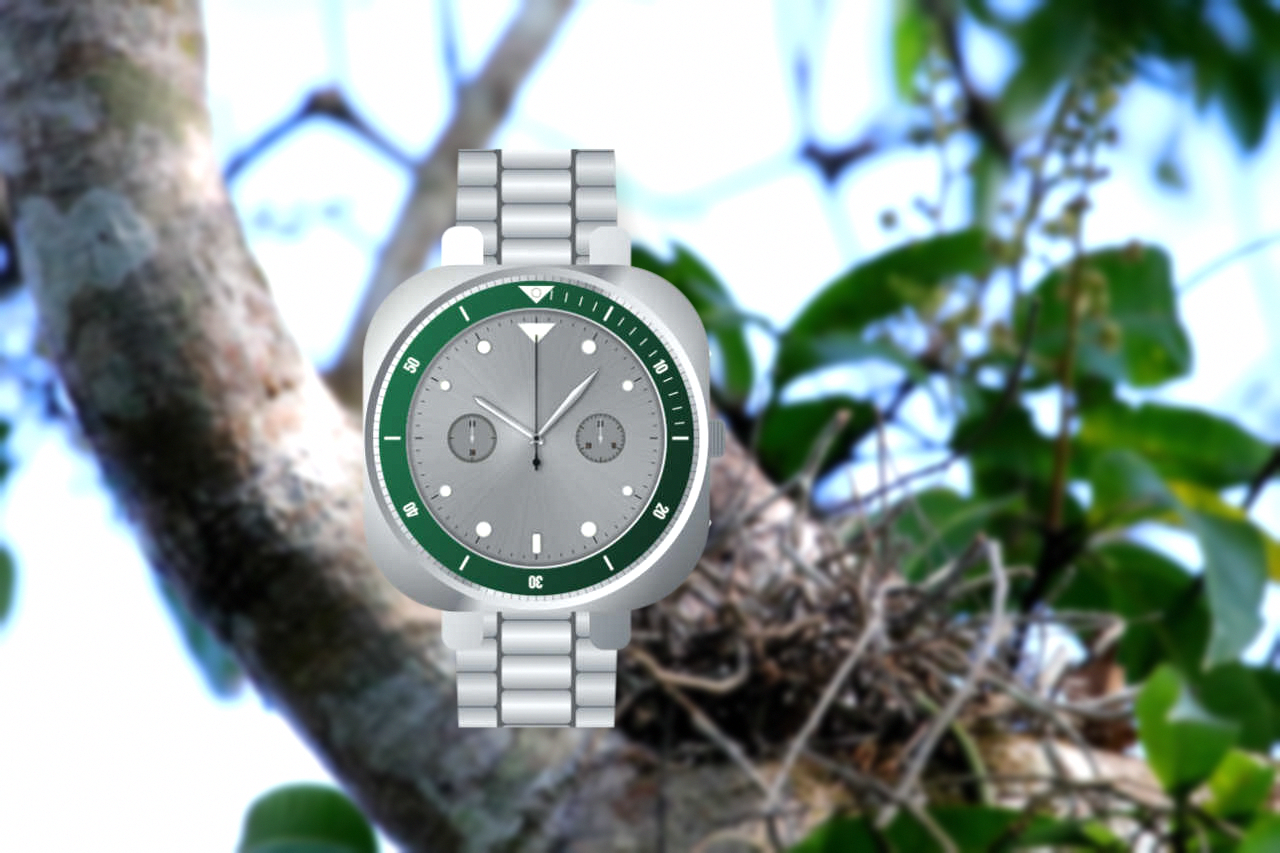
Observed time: 10:07
